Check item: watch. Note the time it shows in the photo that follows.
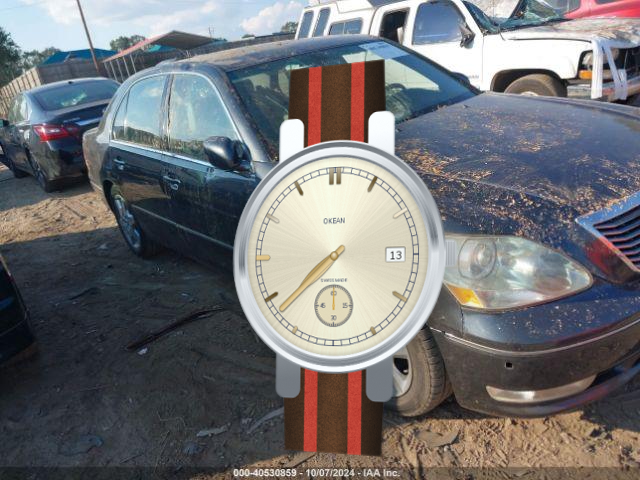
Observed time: 7:38
